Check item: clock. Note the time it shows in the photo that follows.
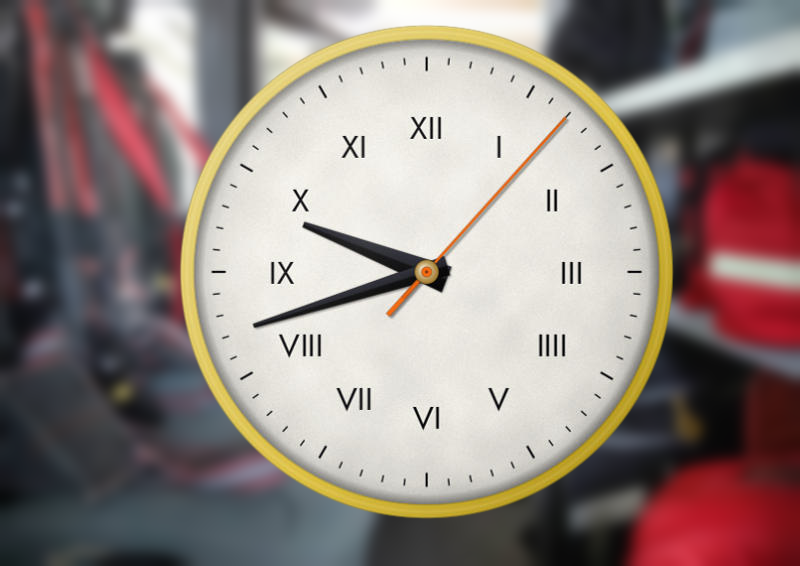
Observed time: 9:42:07
